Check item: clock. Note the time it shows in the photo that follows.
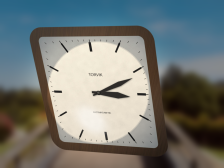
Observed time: 3:11
